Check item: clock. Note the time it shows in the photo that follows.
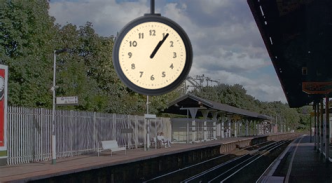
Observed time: 1:06
